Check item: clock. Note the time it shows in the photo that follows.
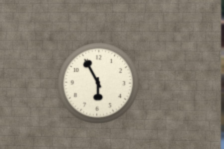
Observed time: 5:55
